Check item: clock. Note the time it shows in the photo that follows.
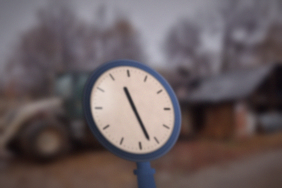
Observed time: 11:27
